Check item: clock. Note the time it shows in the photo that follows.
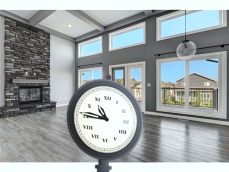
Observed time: 10:46
